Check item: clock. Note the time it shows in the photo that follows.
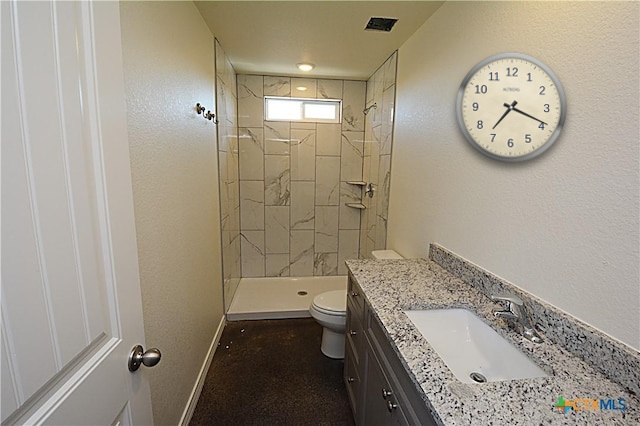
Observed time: 7:19
